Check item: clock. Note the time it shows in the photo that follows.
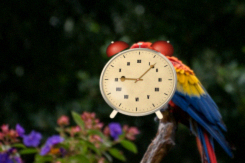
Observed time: 9:07
